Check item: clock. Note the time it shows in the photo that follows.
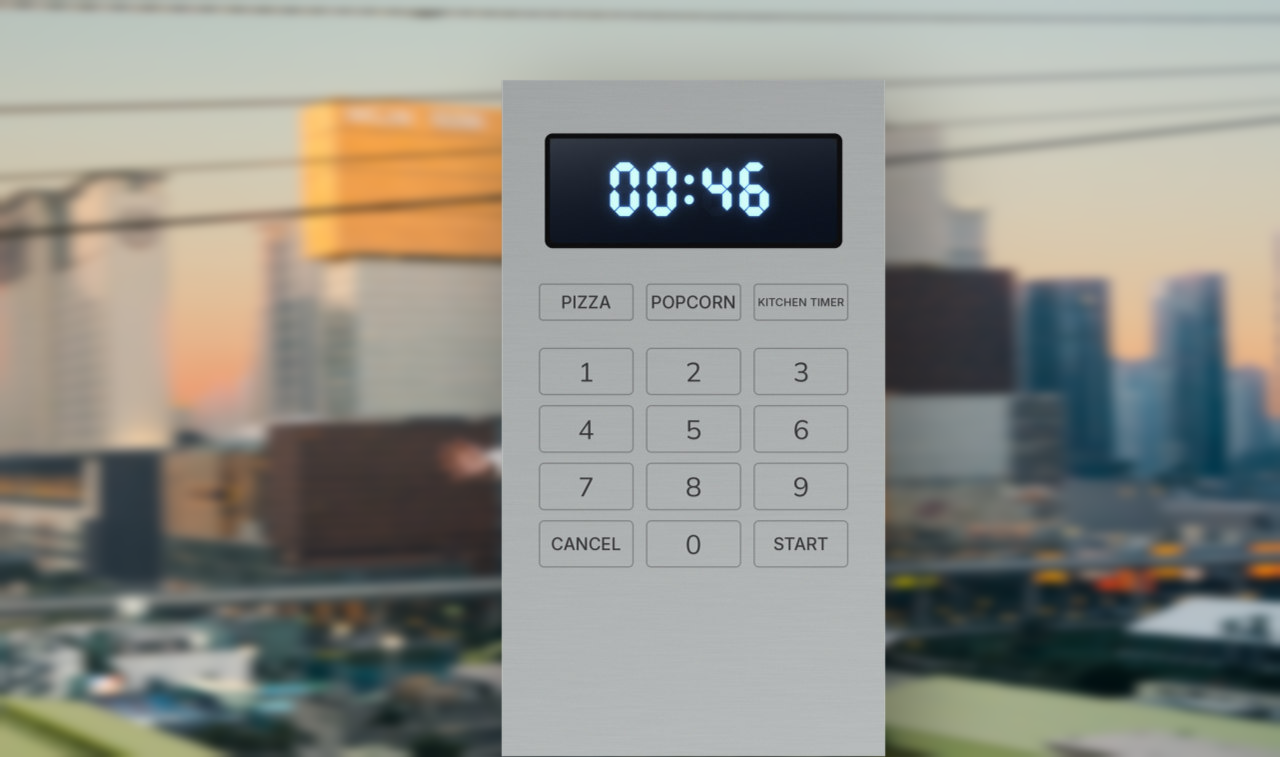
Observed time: 0:46
